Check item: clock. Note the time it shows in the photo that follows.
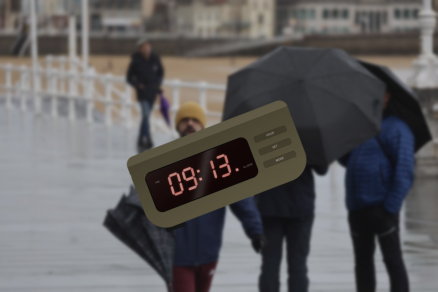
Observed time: 9:13
